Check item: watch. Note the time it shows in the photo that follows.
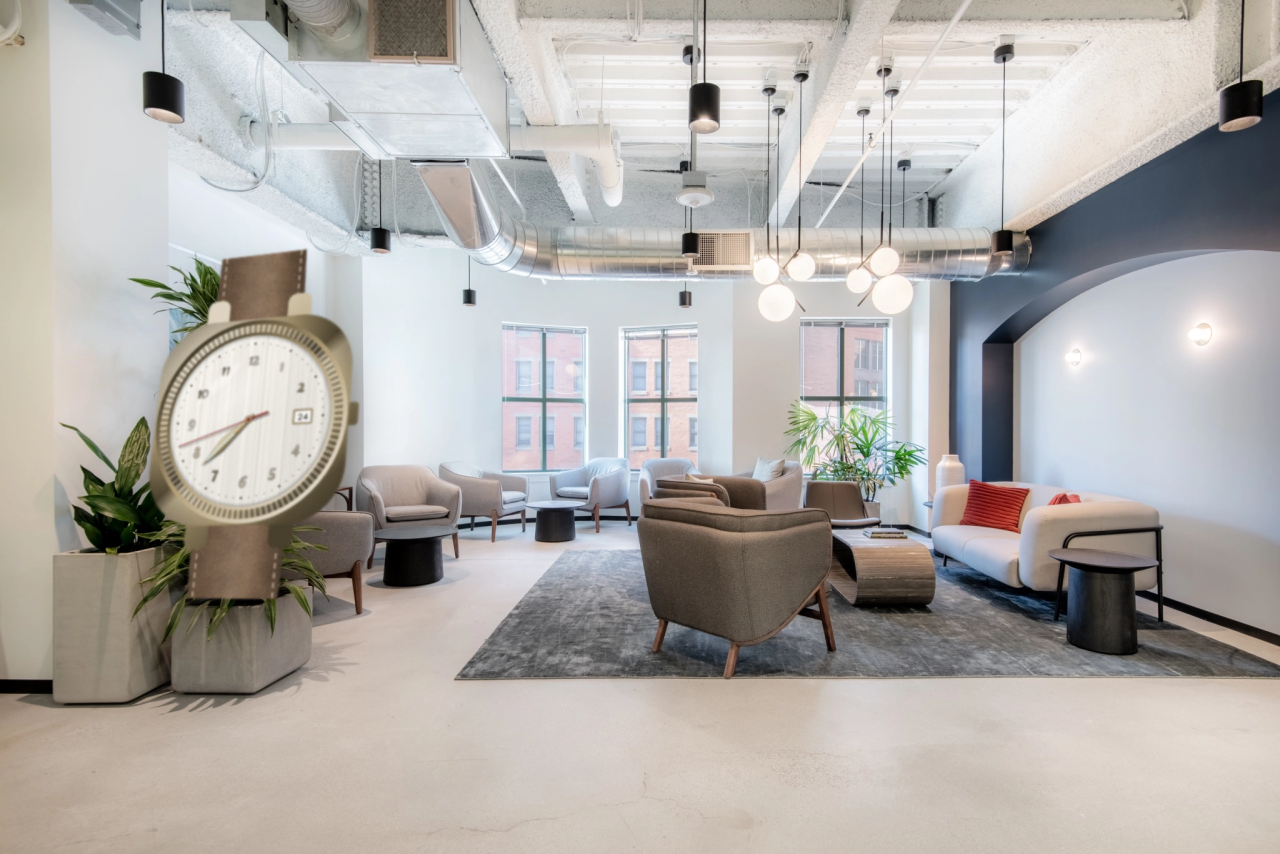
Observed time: 7:37:42
